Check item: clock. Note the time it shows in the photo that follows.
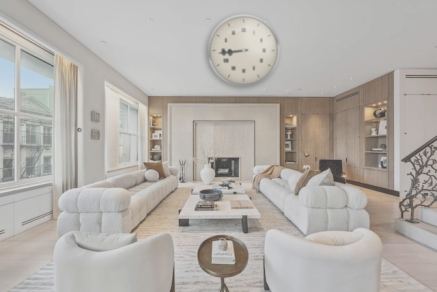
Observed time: 8:44
